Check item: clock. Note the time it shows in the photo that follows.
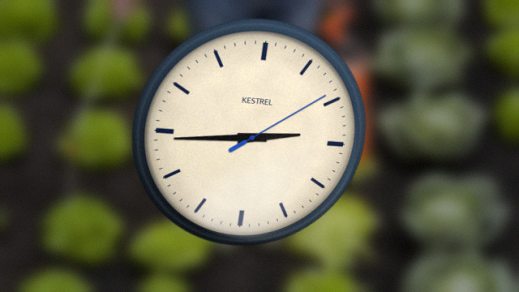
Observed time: 2:44:09
